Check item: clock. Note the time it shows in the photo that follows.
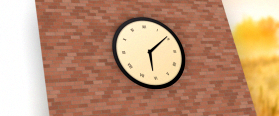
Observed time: 6:09
